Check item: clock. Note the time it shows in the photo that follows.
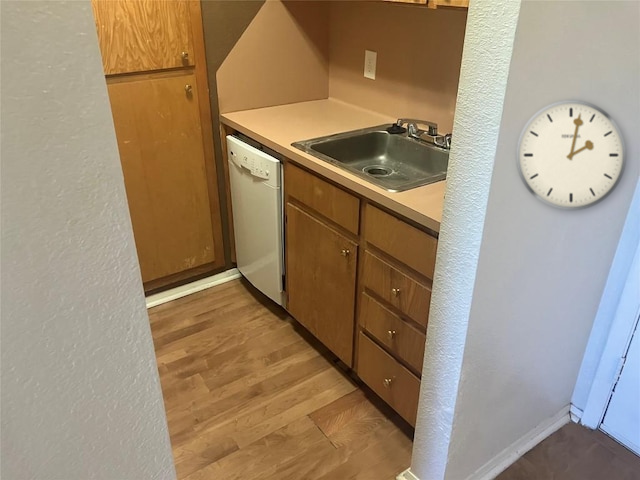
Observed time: 2:02
